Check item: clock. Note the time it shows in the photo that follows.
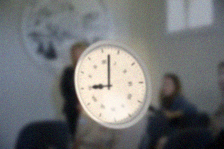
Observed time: 9:02
